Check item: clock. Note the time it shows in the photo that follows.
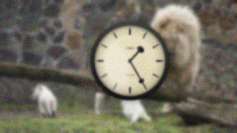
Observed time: 1:25
